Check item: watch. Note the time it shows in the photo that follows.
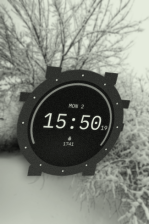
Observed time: 15:50
